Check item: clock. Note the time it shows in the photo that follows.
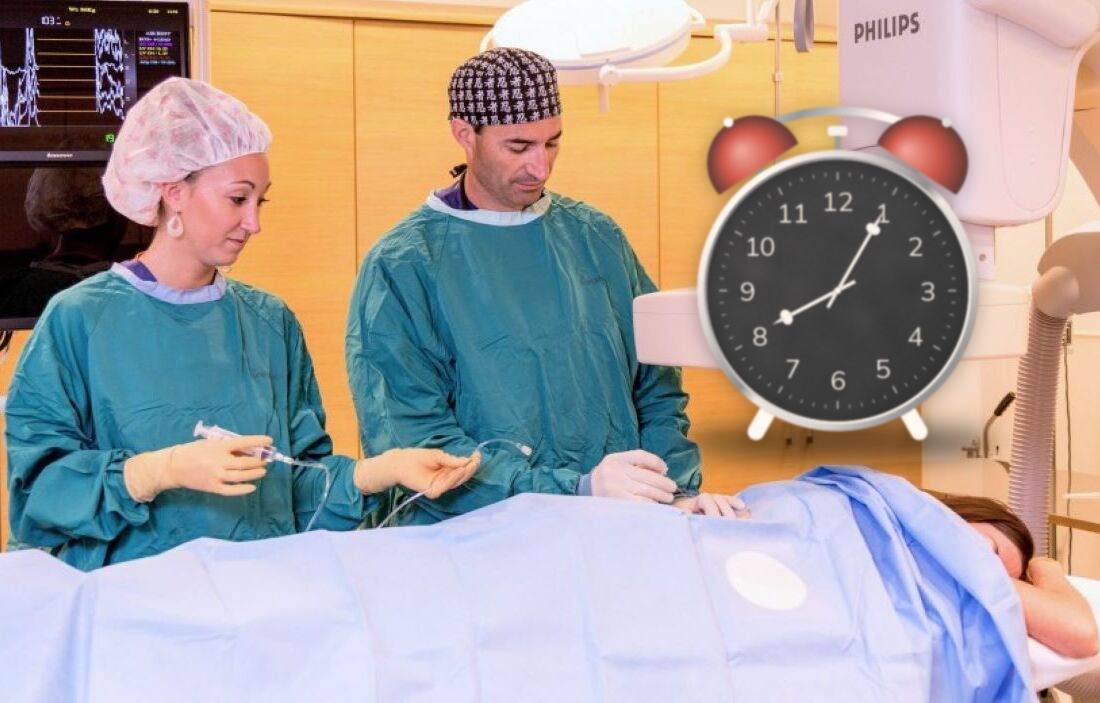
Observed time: 8:05
